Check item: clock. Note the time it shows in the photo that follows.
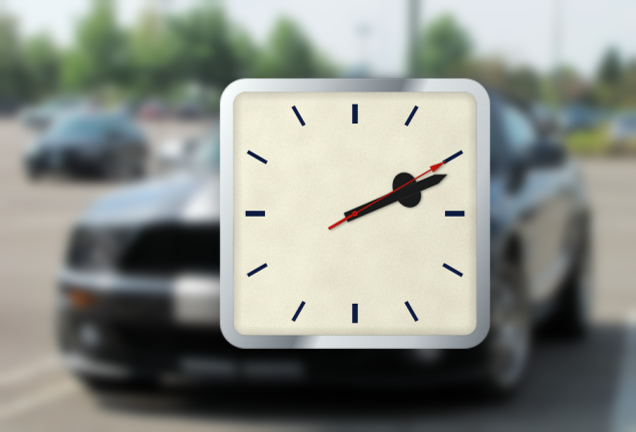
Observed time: 2:11:10
